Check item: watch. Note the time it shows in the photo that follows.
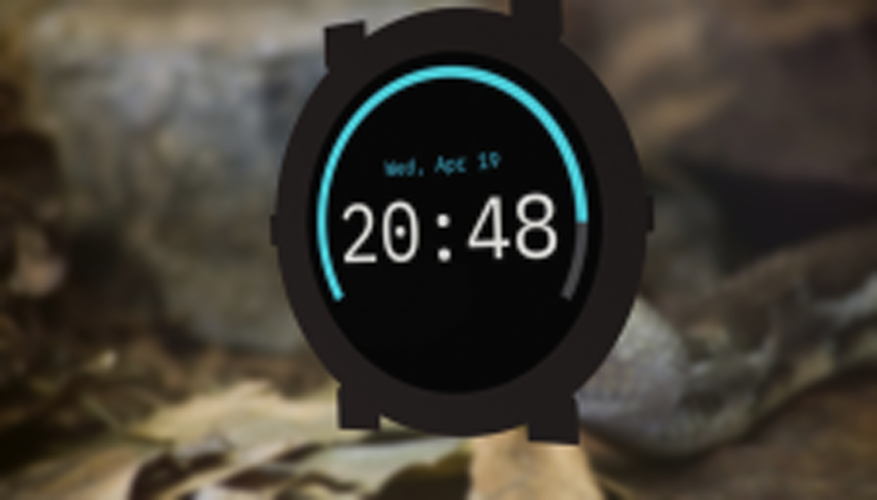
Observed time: 20:48
